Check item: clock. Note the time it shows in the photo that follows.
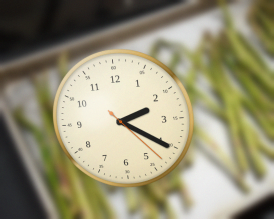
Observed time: 2:20:23
